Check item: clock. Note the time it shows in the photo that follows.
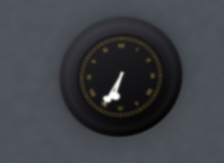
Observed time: 6:35
